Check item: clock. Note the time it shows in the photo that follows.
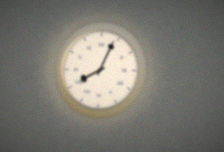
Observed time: 8:04
